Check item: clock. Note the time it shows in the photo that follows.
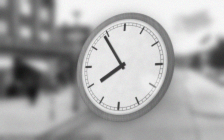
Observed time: 7:54
